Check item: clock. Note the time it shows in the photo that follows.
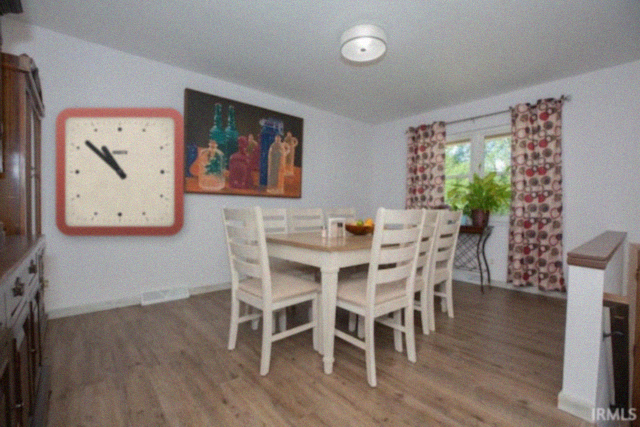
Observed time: 10:52
